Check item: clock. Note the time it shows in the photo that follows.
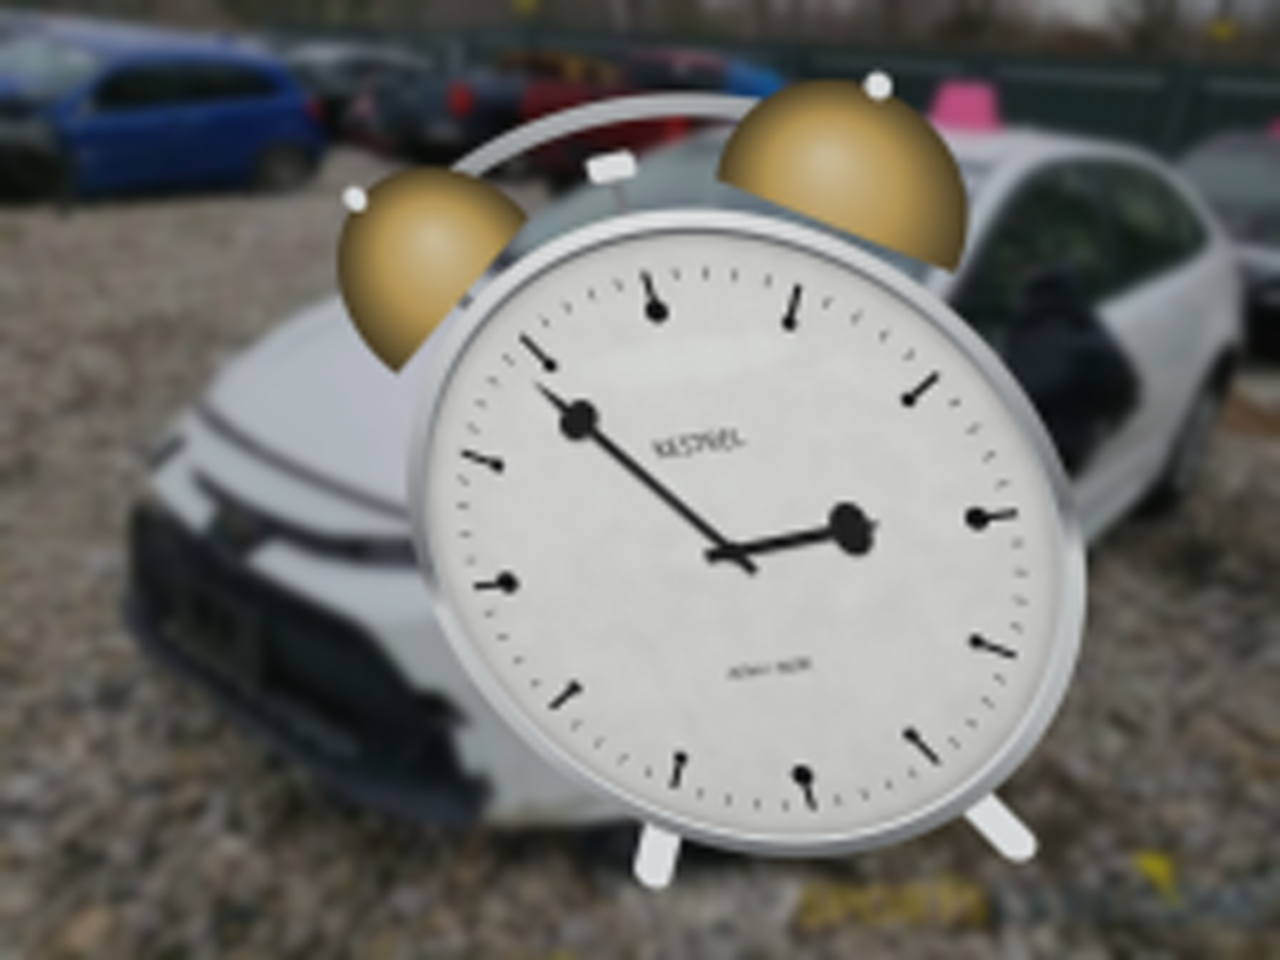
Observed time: 2:54
